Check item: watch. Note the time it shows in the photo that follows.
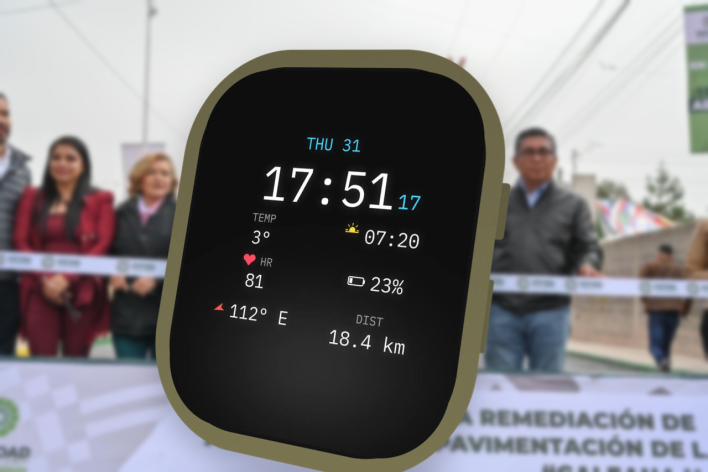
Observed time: 17:51:17
